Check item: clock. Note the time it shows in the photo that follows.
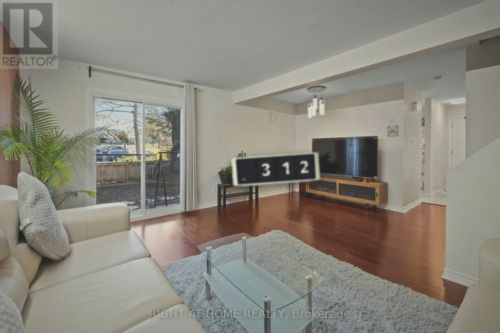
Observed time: 3:12
